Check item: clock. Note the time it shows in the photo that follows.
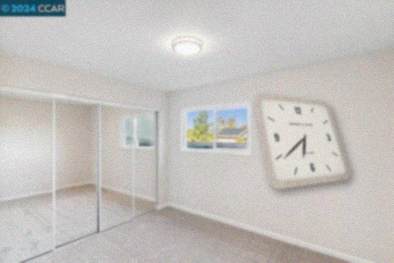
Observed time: 6:39
